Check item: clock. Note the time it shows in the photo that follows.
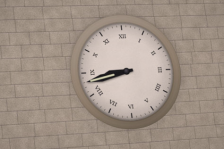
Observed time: 8:43
